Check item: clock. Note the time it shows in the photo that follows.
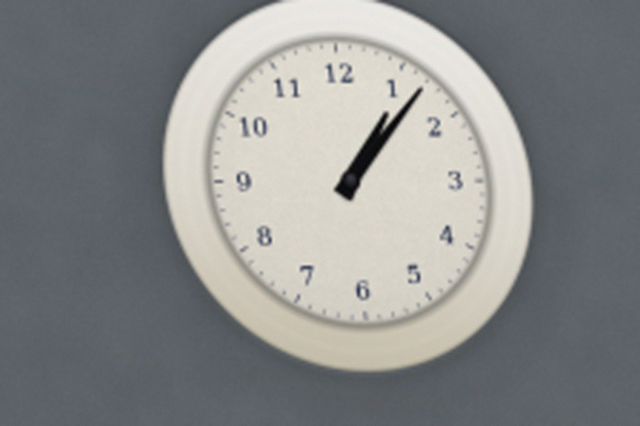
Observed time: 1:07
